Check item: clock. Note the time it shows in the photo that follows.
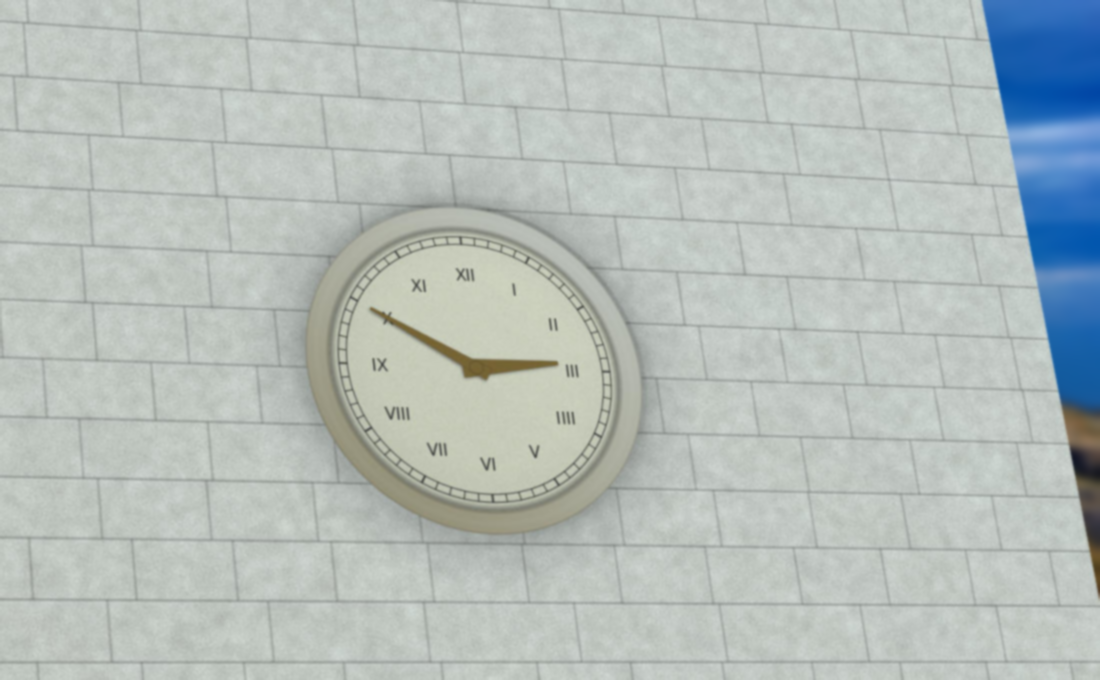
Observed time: 2:50
